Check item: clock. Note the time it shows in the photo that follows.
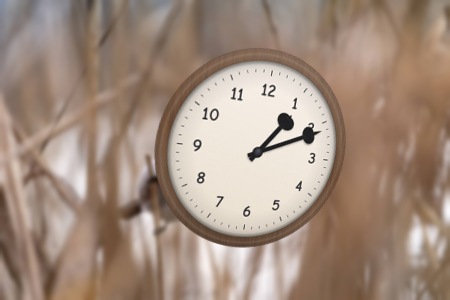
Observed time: 1:11
